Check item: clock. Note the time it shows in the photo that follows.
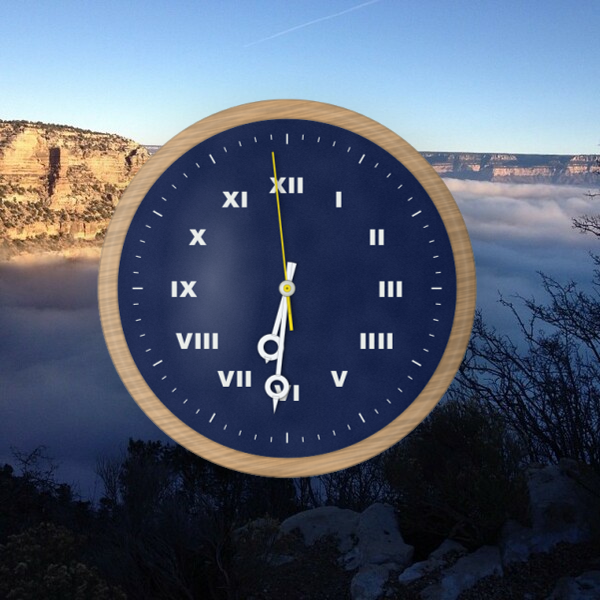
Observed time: 6:30:59
